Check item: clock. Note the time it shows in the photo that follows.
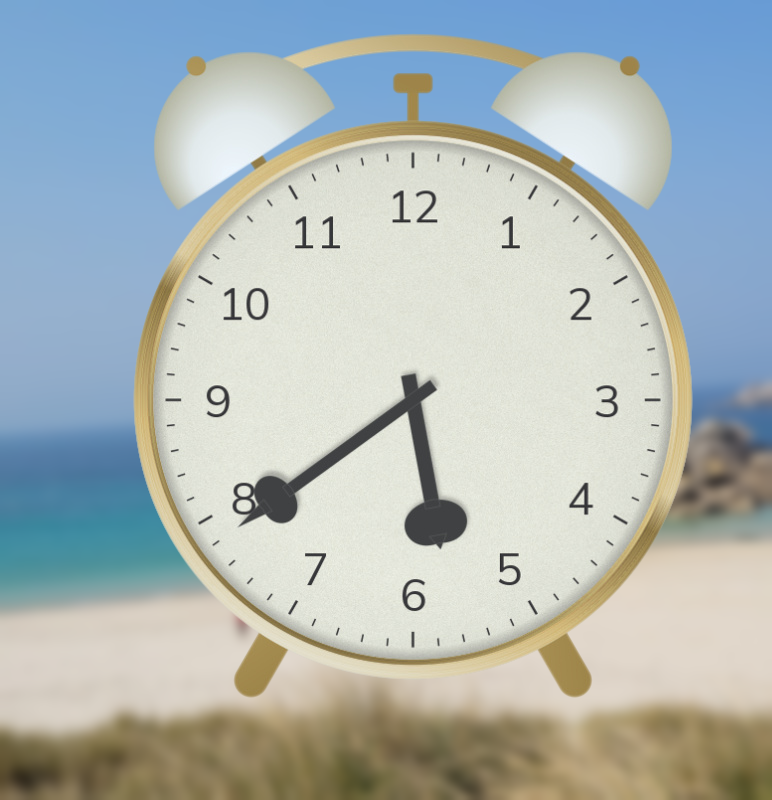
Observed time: 5:39
